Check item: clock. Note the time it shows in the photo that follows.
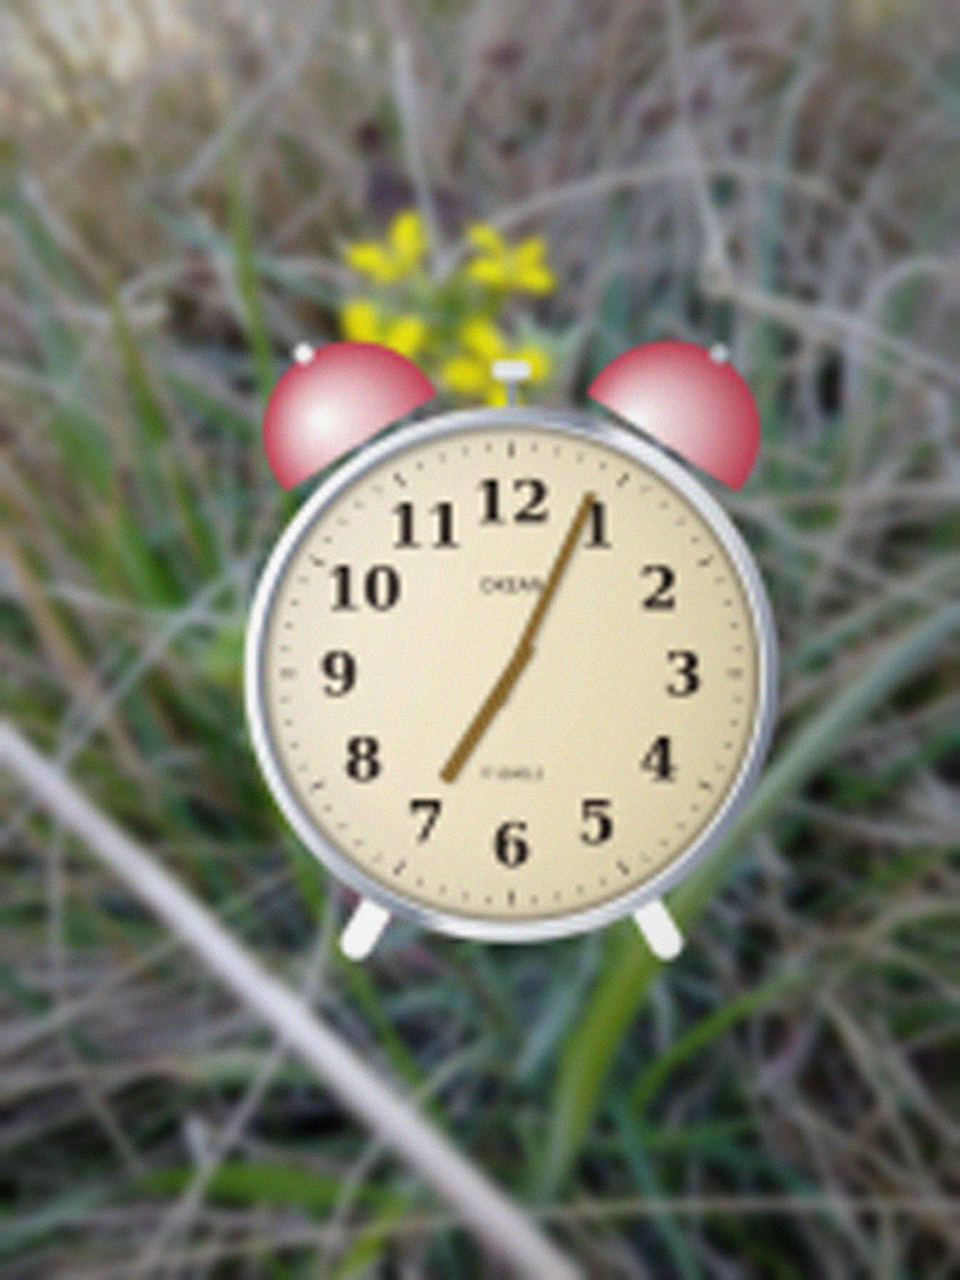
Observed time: 7:04
